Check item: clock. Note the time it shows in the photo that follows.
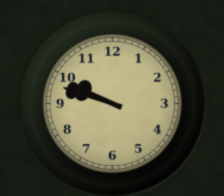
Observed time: 9:48
